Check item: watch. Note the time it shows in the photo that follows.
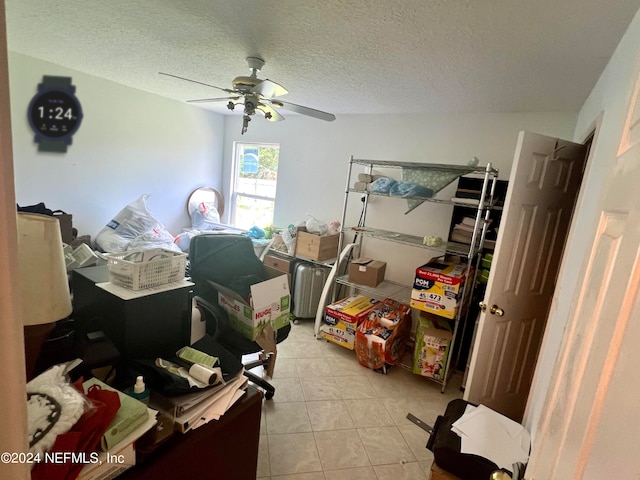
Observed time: 1:24
